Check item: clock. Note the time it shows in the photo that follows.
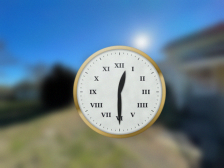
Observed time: 12:30
